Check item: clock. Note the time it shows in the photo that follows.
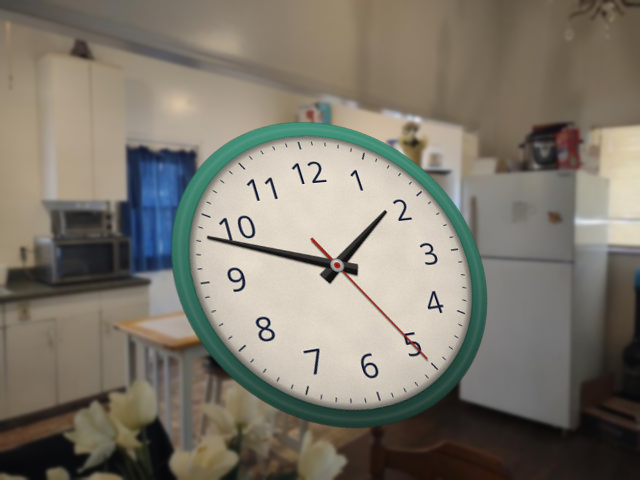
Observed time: 1:48:25
